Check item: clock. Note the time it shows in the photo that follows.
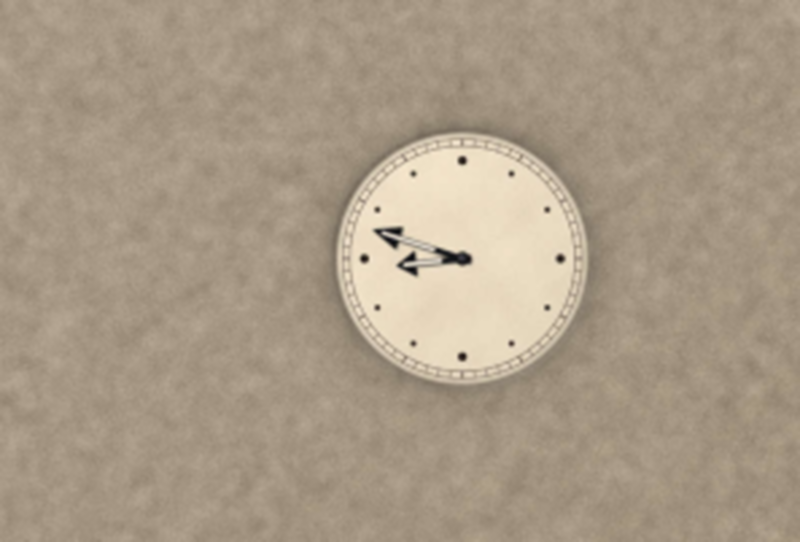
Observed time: 8:48
